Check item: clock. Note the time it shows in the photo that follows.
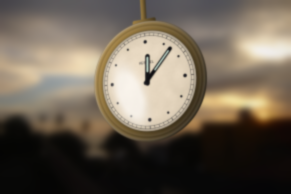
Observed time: 12:07
